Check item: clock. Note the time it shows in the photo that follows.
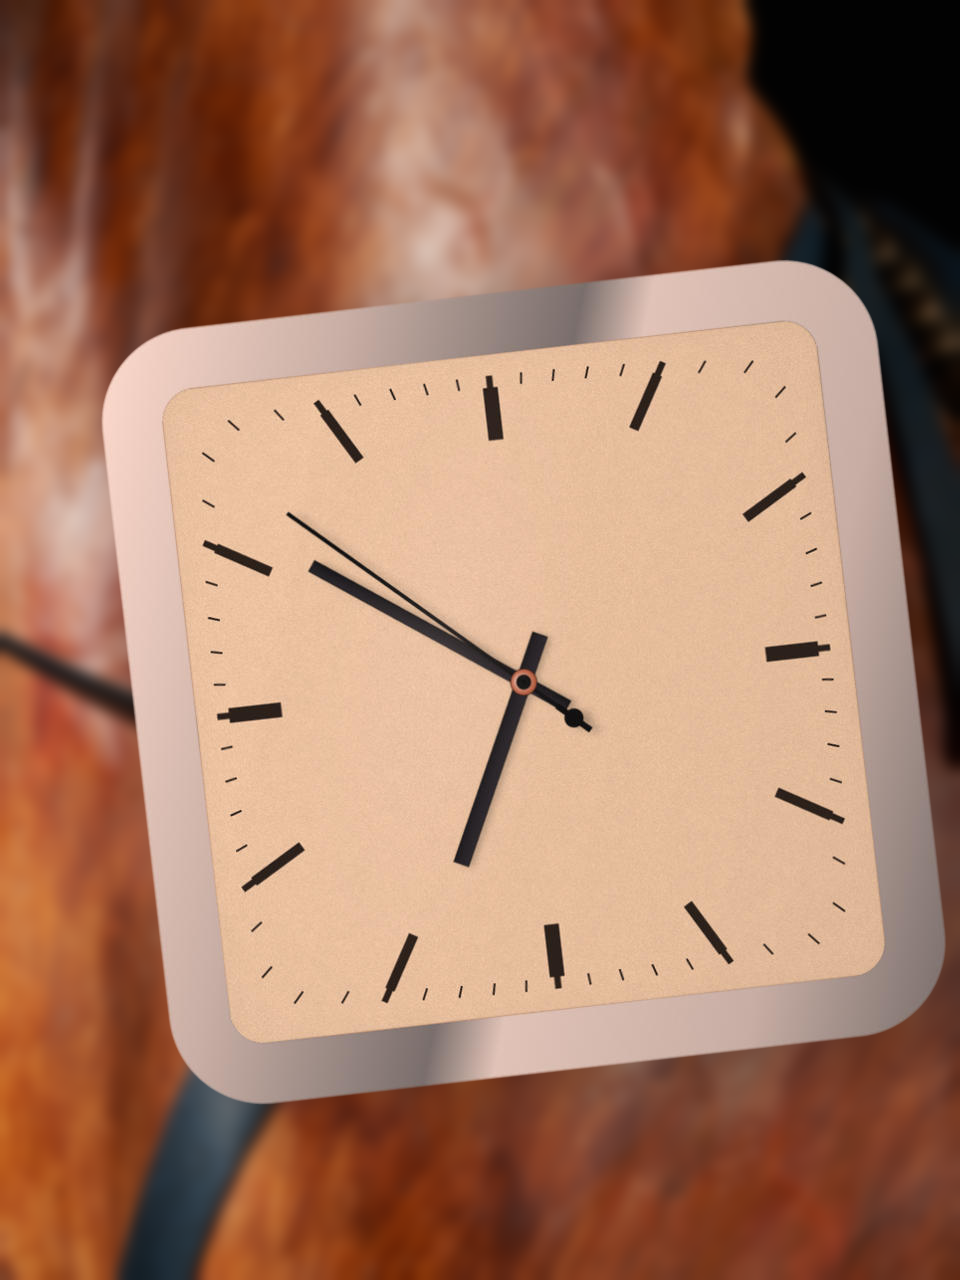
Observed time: 6:50:52
